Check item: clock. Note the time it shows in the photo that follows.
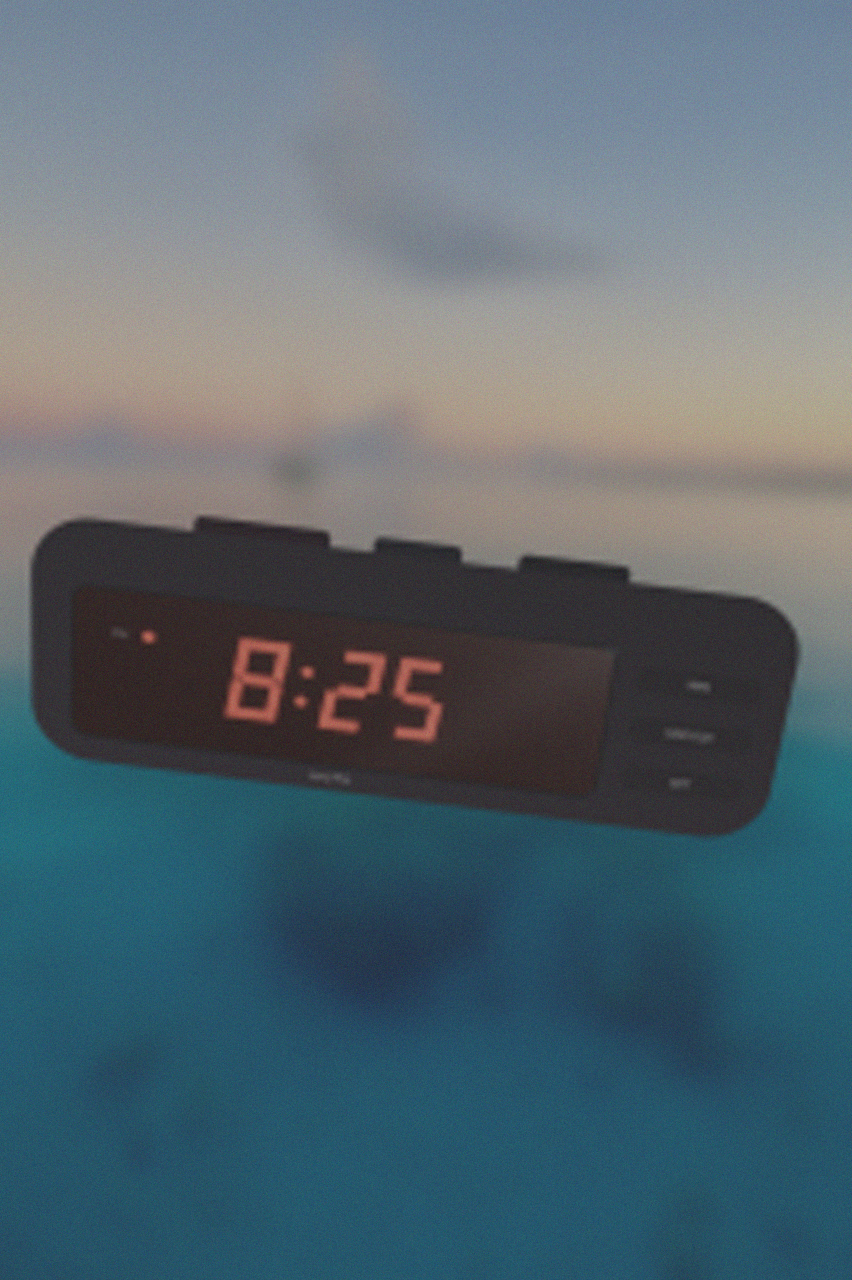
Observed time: 8:25
